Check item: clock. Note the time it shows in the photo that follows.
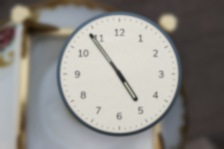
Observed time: 4:54
